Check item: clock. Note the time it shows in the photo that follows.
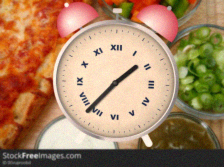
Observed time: 1:37
